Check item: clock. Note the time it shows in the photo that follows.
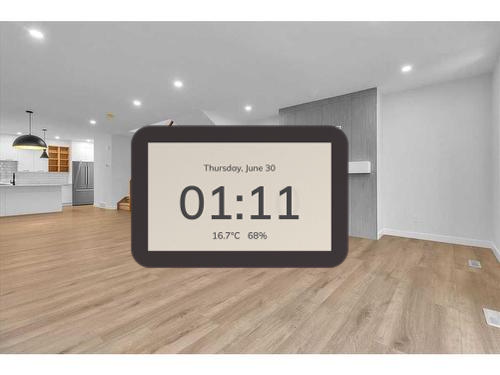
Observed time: 1:11
